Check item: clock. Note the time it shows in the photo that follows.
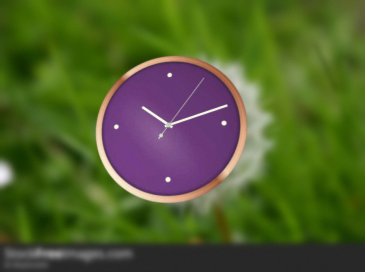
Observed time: 10:12:06
